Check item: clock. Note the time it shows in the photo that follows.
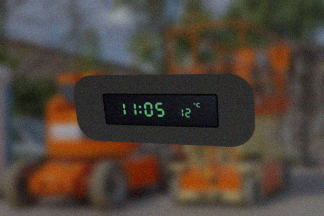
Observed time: 11:05
